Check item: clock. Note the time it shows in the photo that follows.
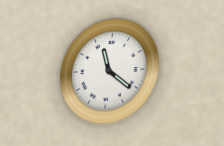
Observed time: 11:21
